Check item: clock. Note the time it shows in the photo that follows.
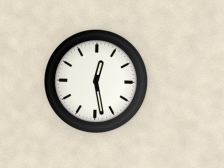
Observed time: 12:28
